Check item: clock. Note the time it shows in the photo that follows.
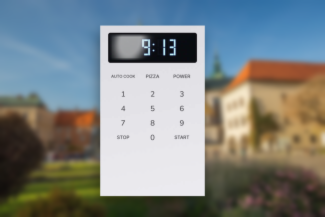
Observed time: 9:13
